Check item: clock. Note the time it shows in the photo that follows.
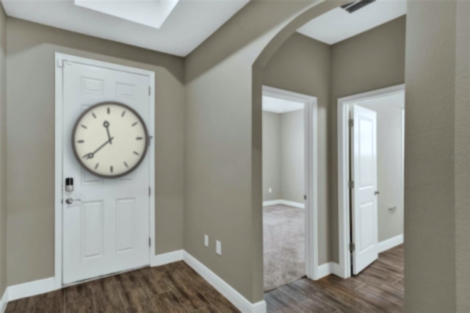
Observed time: 11:39
